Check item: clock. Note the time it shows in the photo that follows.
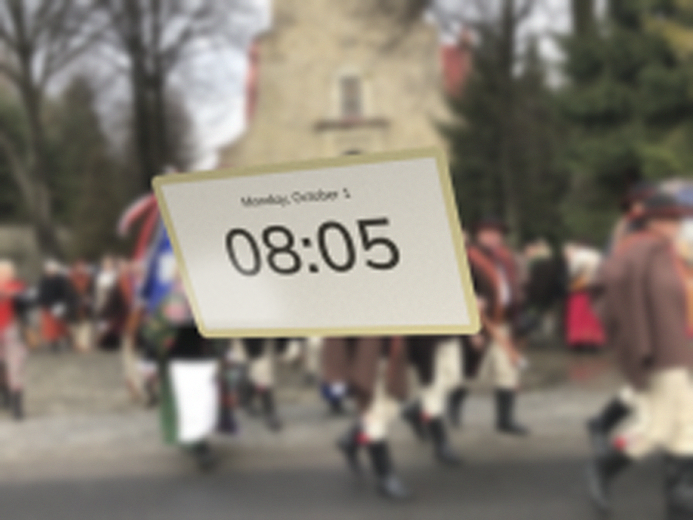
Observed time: 8:05
